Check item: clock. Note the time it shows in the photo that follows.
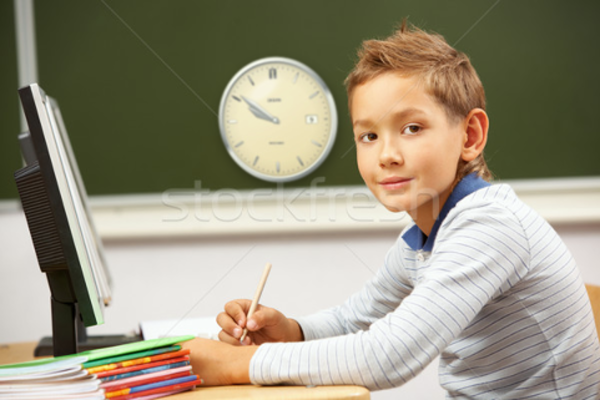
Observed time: 9:51
